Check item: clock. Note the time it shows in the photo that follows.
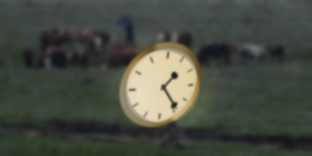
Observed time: 1:24
